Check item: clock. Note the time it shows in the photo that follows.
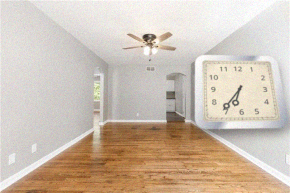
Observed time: 6:36
